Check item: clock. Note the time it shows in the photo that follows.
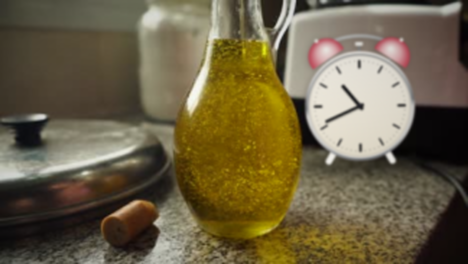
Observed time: 10:41
